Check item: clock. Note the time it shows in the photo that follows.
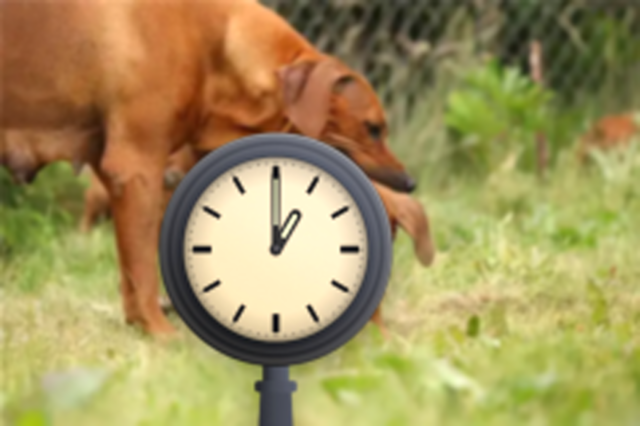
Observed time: 1:00
